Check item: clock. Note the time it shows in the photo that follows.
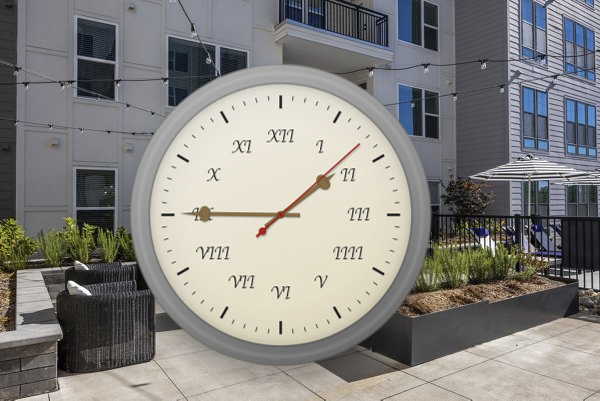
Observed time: 1:45:08
